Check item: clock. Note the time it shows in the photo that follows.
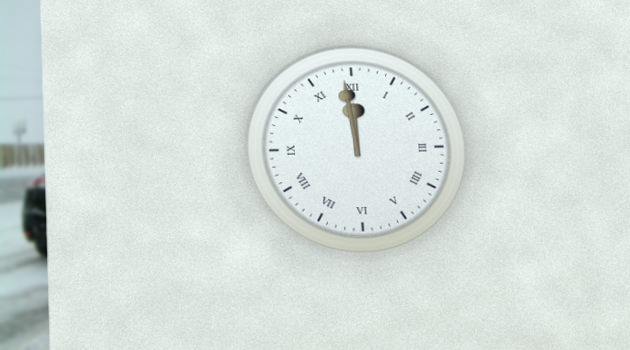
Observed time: 11:59
